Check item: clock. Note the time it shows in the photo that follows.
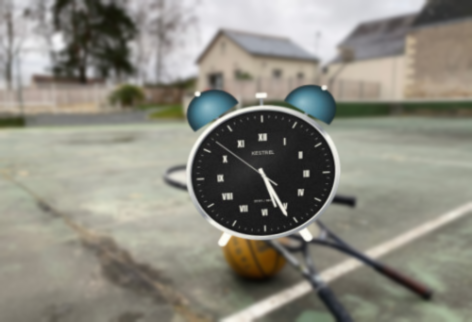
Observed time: 5:25:52
